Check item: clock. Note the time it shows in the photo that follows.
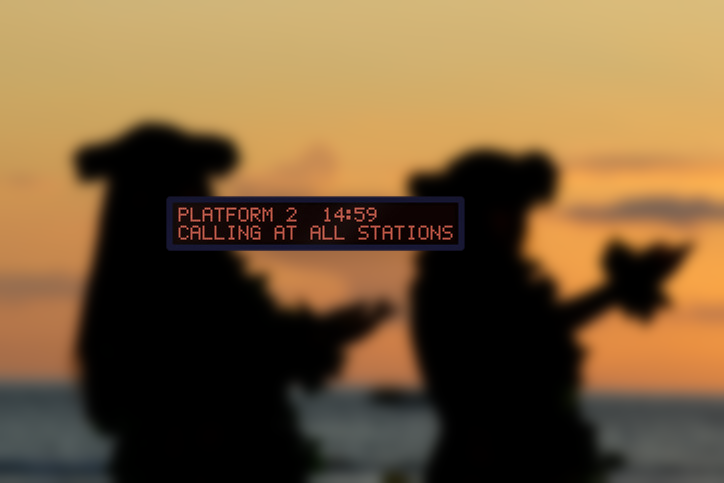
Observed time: 14:59
